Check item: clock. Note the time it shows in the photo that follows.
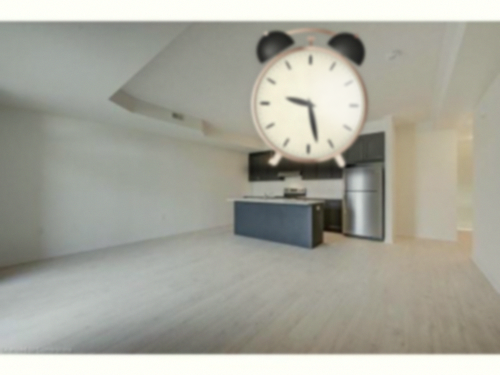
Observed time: 9:28
